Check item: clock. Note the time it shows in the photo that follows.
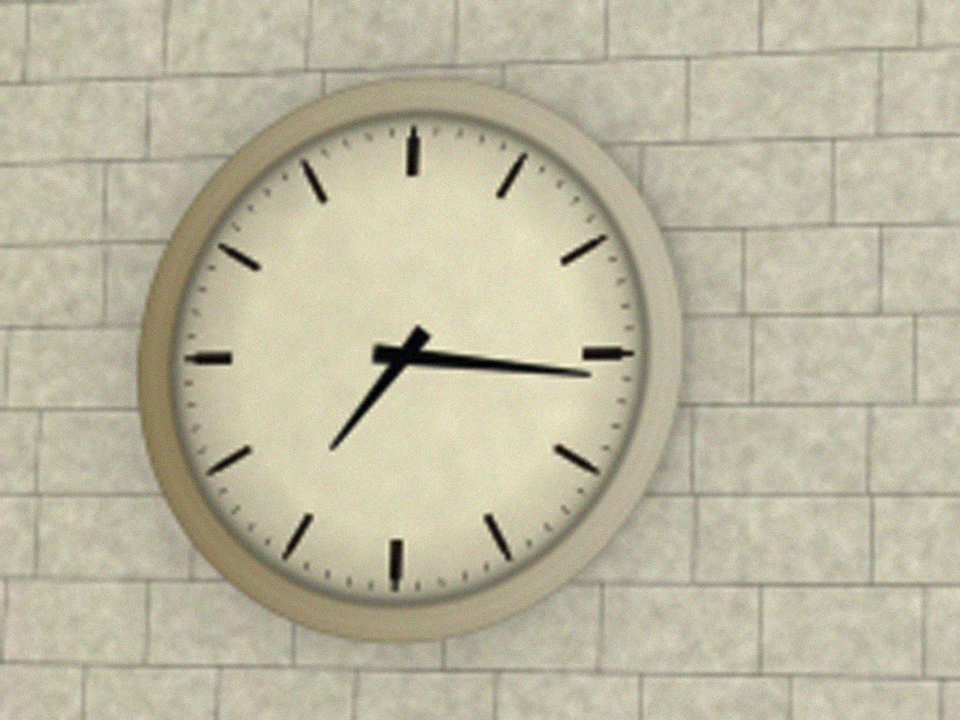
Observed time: 7:16
